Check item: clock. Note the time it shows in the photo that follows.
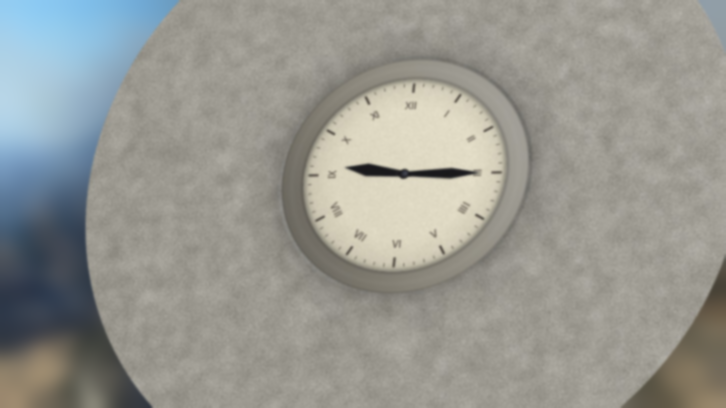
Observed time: 9:15
